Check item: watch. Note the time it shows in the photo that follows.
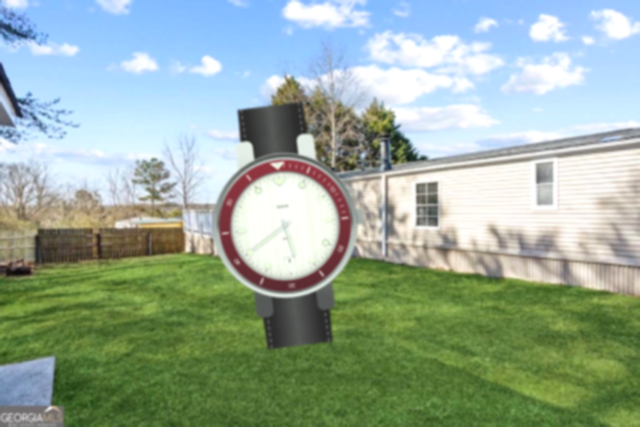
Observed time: 5:40
